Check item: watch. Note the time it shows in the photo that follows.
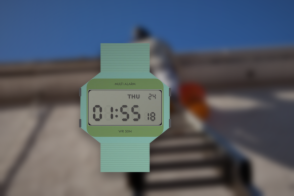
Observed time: 1:55:18
